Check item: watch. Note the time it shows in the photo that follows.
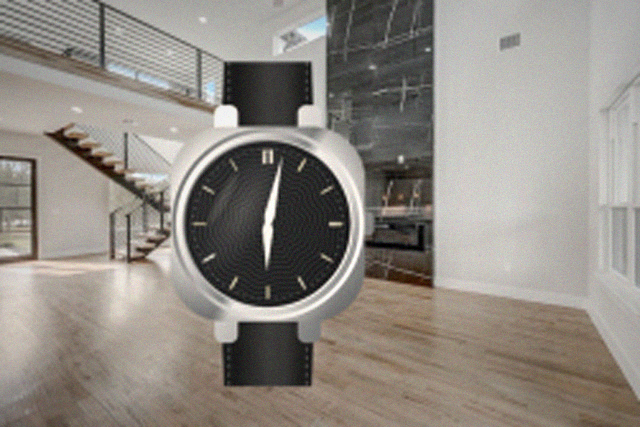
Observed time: 6:02
